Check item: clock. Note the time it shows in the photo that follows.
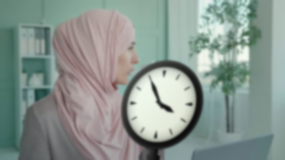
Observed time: 3:55
